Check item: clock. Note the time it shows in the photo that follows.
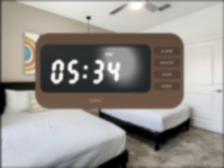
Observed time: 5:34
